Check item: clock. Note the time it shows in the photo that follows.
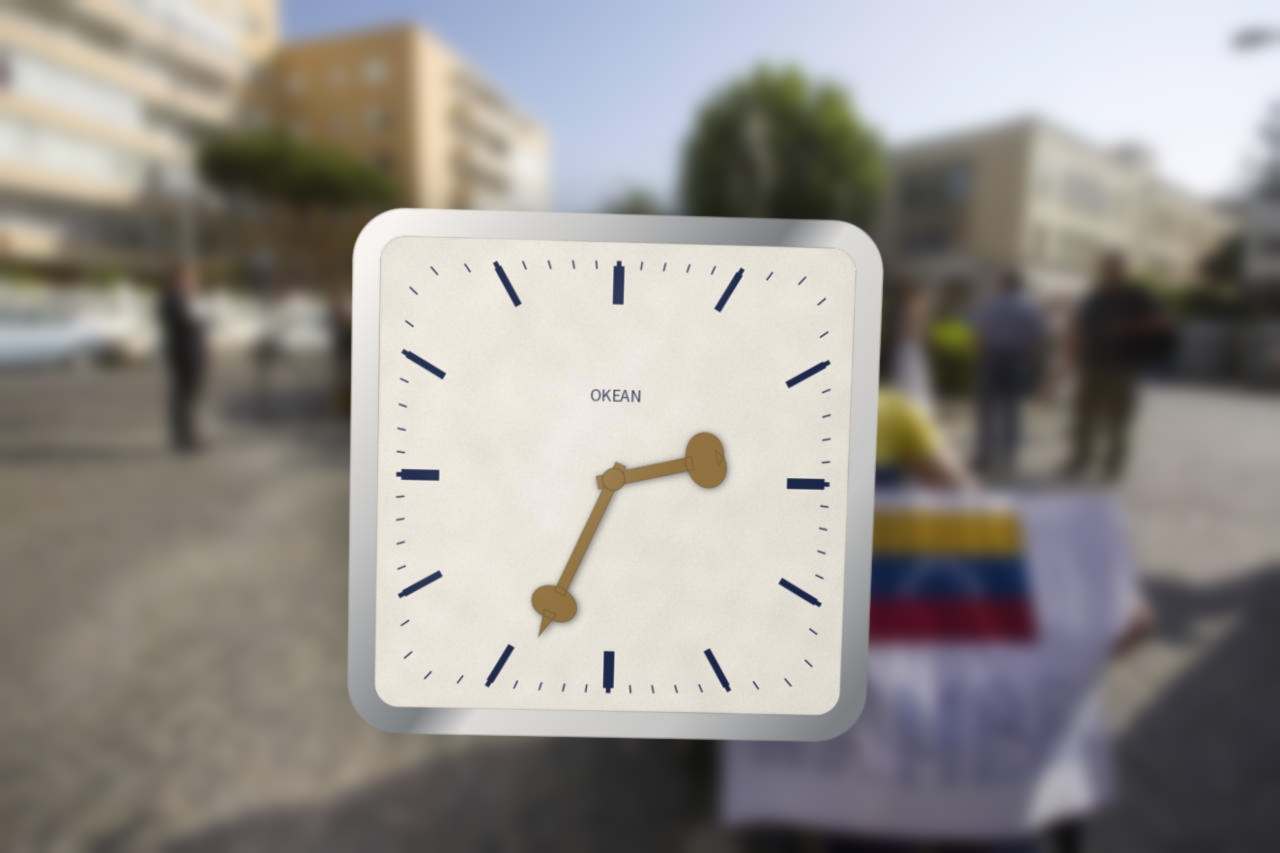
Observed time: 2:34
